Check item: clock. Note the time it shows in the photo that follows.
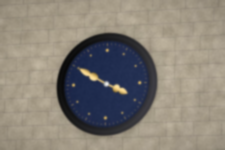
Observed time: 3:50
